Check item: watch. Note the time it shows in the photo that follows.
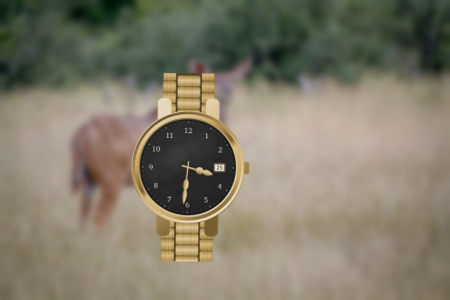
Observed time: 3:31
